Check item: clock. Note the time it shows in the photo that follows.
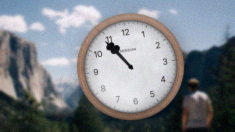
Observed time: 10:54
